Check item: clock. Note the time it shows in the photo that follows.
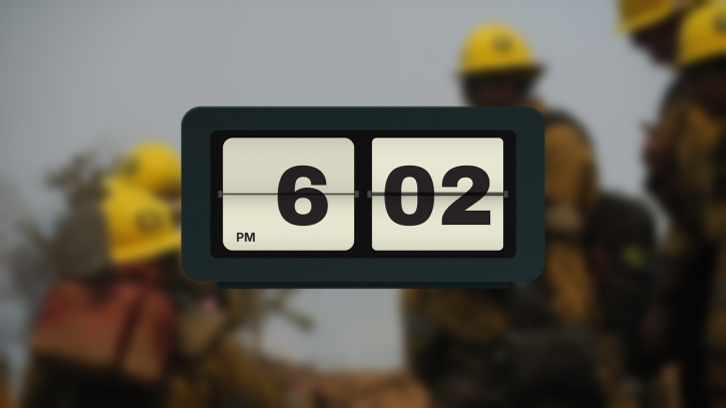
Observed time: 6:02
